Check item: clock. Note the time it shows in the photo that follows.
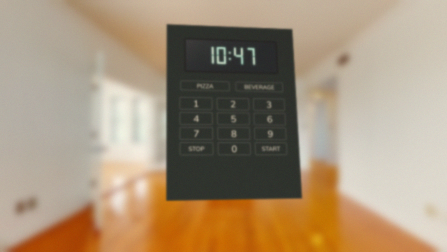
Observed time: 10:47
